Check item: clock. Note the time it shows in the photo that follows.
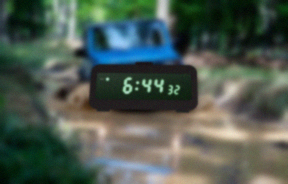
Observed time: 6:44
